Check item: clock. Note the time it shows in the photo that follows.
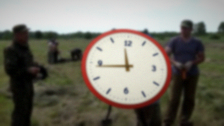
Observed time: 11:44
